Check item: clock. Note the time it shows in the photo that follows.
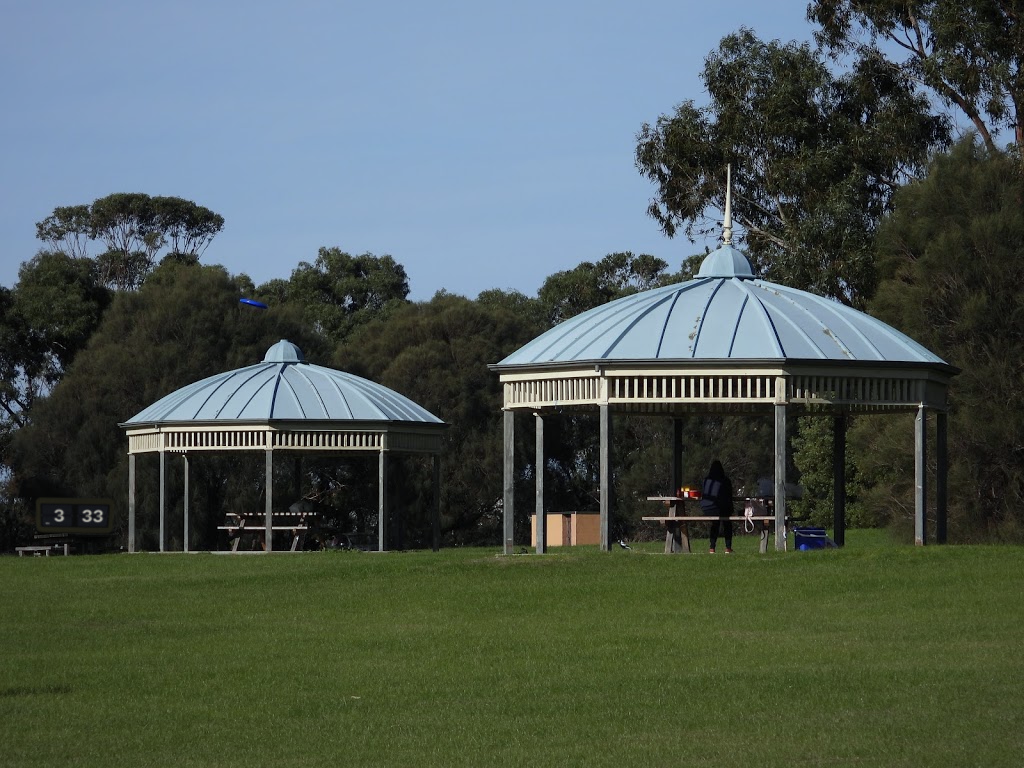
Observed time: 3:33
